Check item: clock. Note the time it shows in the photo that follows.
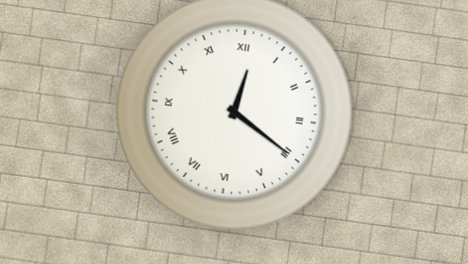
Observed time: 12:20
